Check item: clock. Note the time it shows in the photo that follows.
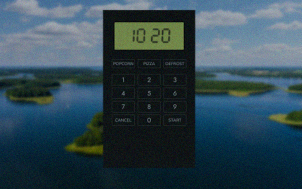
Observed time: 10:20
